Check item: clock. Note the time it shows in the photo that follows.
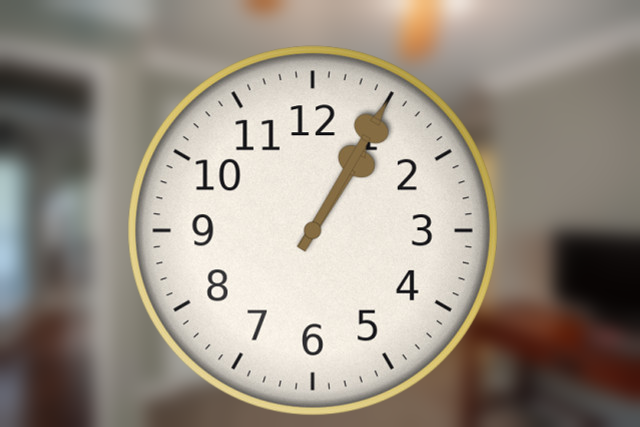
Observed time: 1:05
